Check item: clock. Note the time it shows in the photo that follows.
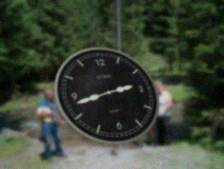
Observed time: 2:43
